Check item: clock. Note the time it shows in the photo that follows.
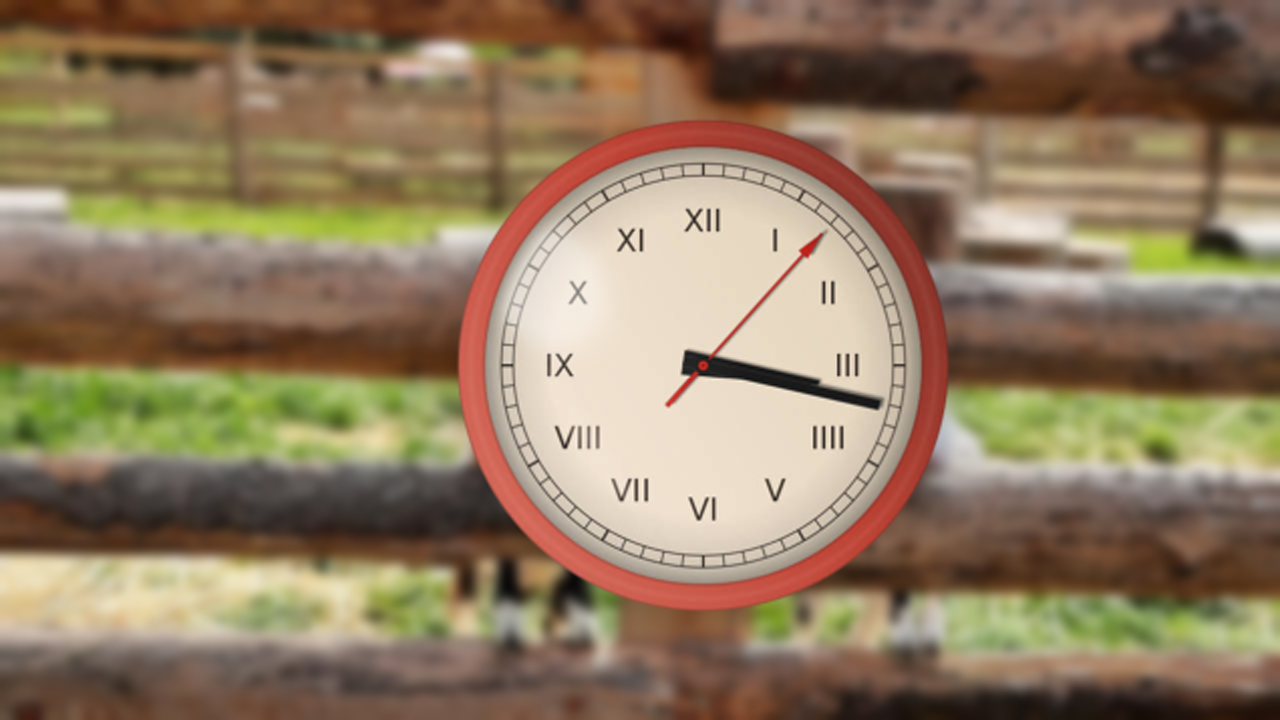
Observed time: 3:17:07
